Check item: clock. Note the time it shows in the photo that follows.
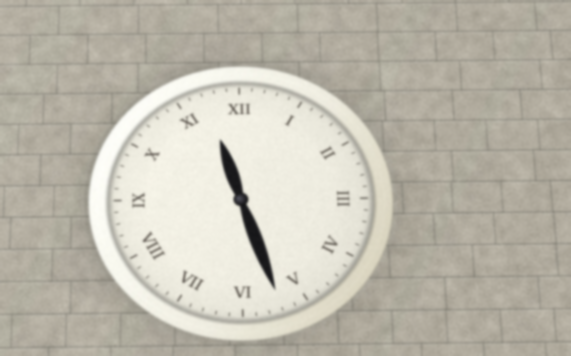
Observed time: 11:27
